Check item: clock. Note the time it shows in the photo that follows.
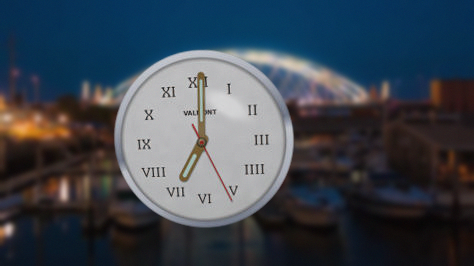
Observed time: 7:00:26
